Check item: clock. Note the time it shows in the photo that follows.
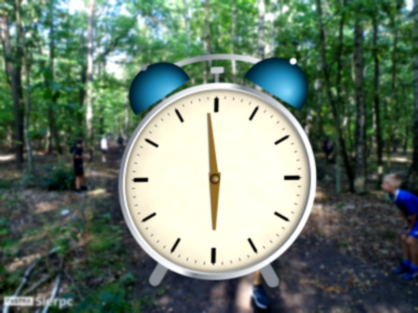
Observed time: 5:59
